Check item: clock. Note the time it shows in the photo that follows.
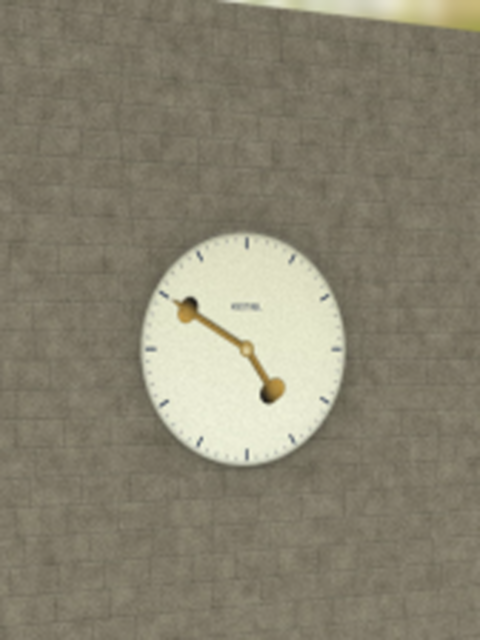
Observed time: 4:50
